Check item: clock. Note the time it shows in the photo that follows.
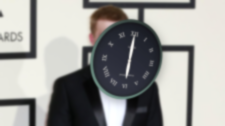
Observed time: 6:00
